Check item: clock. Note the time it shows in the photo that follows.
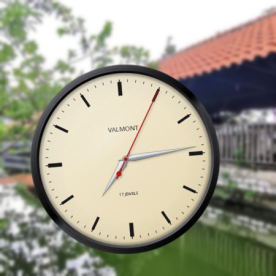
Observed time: 7:14:05
